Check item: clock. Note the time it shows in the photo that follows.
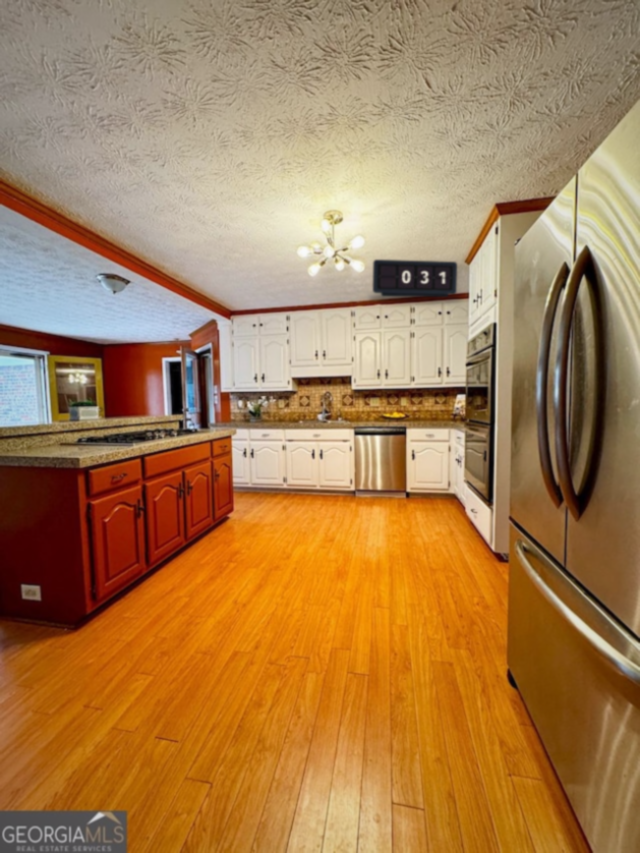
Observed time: 0:31
